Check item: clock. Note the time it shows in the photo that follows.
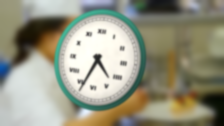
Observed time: 4:34
